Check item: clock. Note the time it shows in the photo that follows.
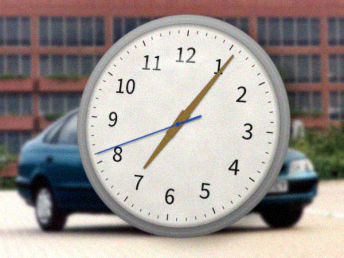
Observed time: 7:05:41
